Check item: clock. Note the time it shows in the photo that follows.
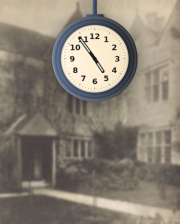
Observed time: 4:54
